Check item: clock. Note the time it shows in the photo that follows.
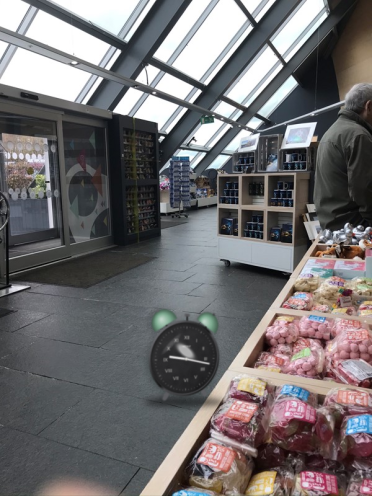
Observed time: 9:17
